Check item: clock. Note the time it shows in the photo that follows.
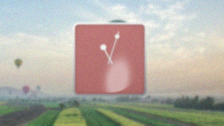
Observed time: 11:03
